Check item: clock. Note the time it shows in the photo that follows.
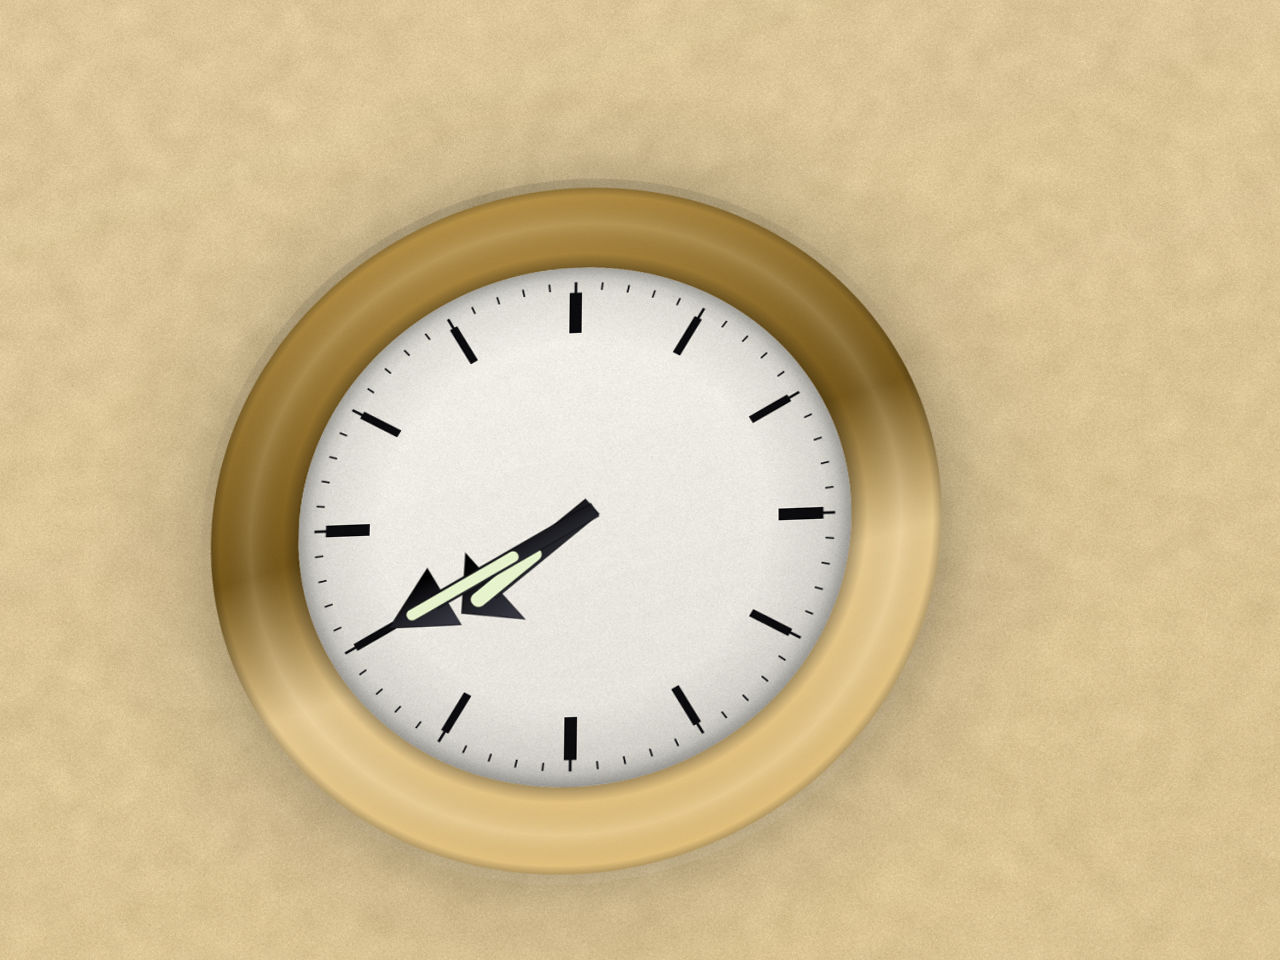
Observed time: 7:40
